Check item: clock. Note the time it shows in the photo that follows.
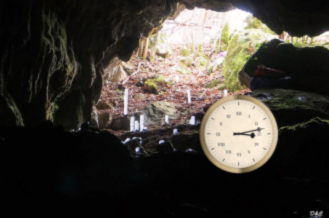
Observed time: 3:13
